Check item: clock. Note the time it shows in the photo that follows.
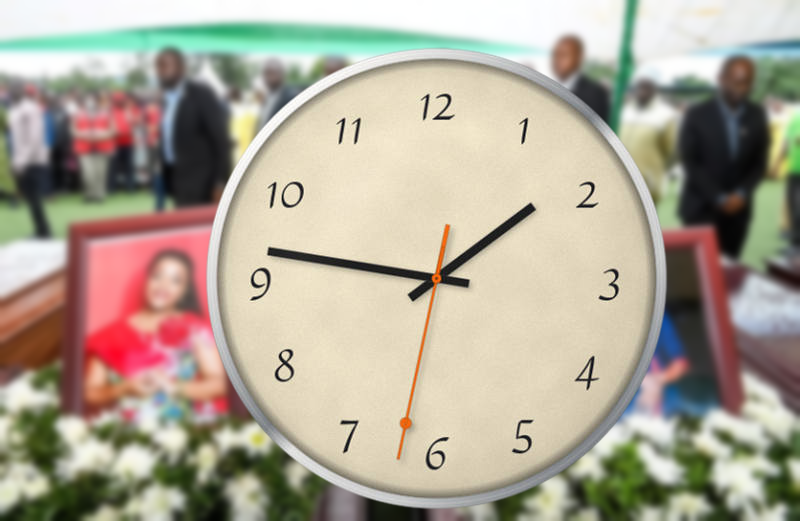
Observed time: 1:46:32
